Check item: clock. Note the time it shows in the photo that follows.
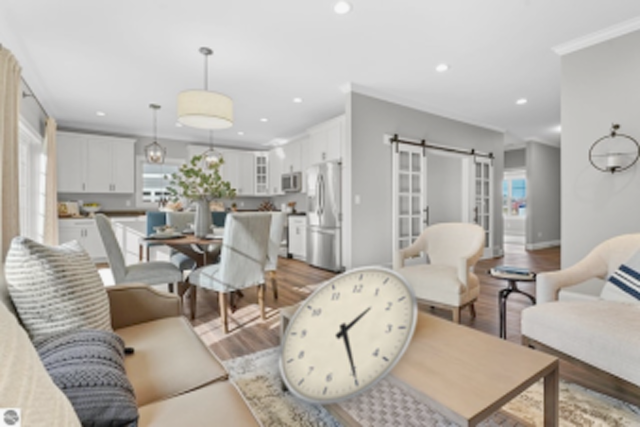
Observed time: 1:25
